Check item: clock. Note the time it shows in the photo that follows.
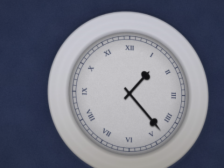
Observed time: 1:23
